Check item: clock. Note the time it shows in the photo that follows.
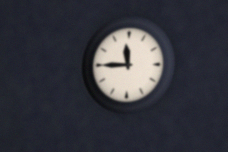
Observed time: 11:45
